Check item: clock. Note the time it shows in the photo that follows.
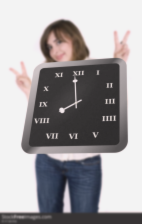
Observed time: 7:59
